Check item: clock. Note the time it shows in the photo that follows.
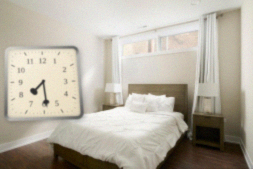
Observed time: 7:29
